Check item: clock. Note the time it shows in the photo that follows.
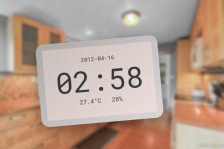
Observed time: 2:58
